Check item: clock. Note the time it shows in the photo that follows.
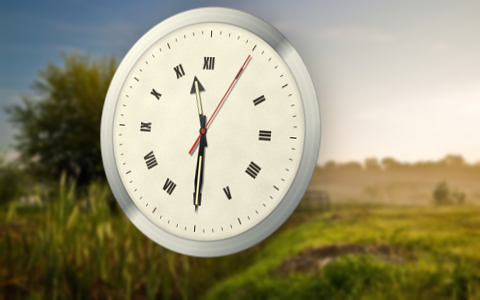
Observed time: 11:30:05
